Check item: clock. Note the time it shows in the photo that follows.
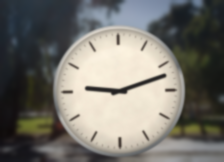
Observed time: 9:12
